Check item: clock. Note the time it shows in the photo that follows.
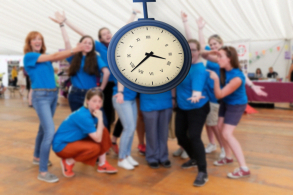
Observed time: 3:38
